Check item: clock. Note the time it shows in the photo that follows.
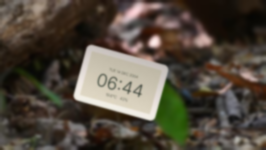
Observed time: 6:44
